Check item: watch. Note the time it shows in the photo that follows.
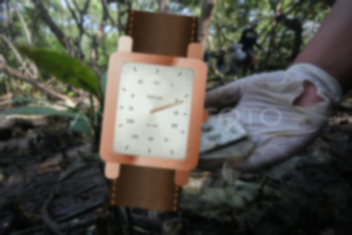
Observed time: 2:11
